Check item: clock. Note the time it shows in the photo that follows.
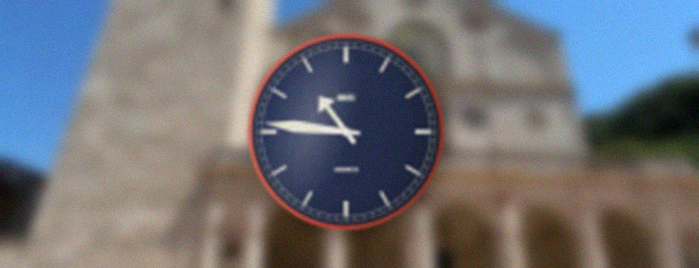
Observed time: 10:46
